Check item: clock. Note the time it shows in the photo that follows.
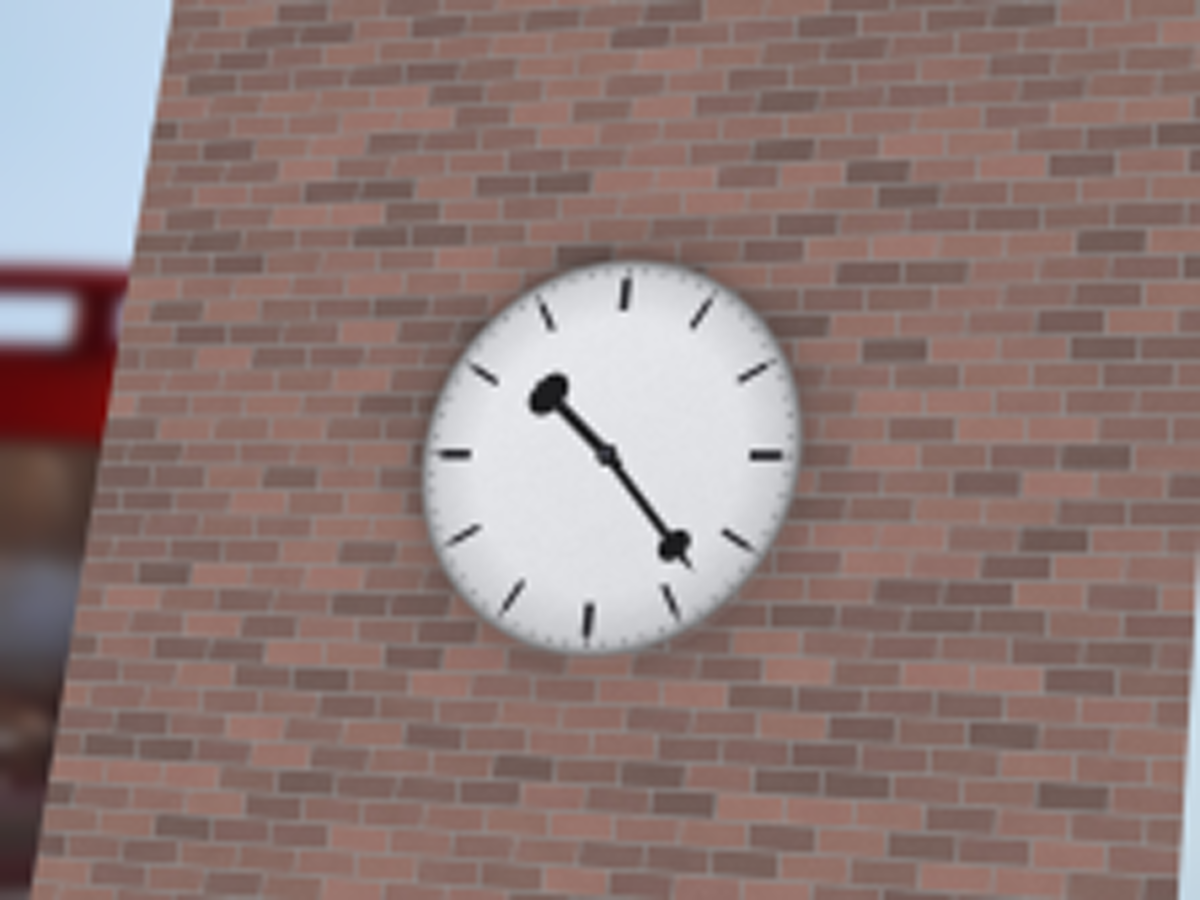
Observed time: 10:23
